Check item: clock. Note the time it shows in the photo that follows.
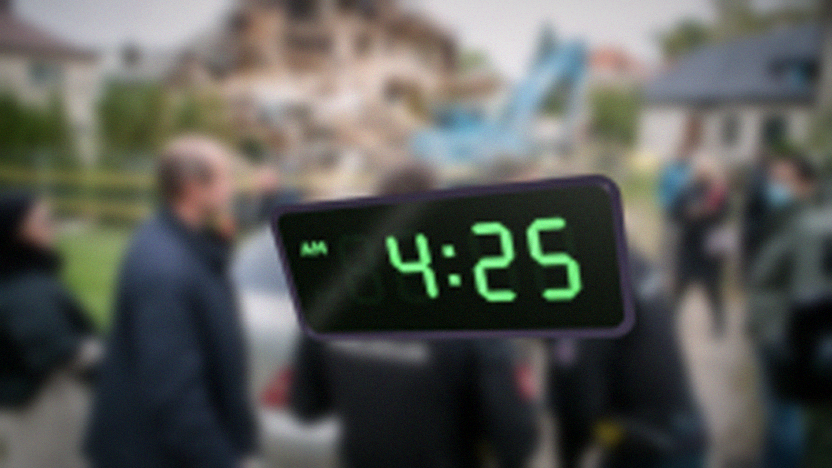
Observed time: 4:25
